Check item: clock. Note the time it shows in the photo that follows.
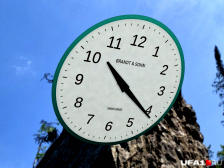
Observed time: 10:21
